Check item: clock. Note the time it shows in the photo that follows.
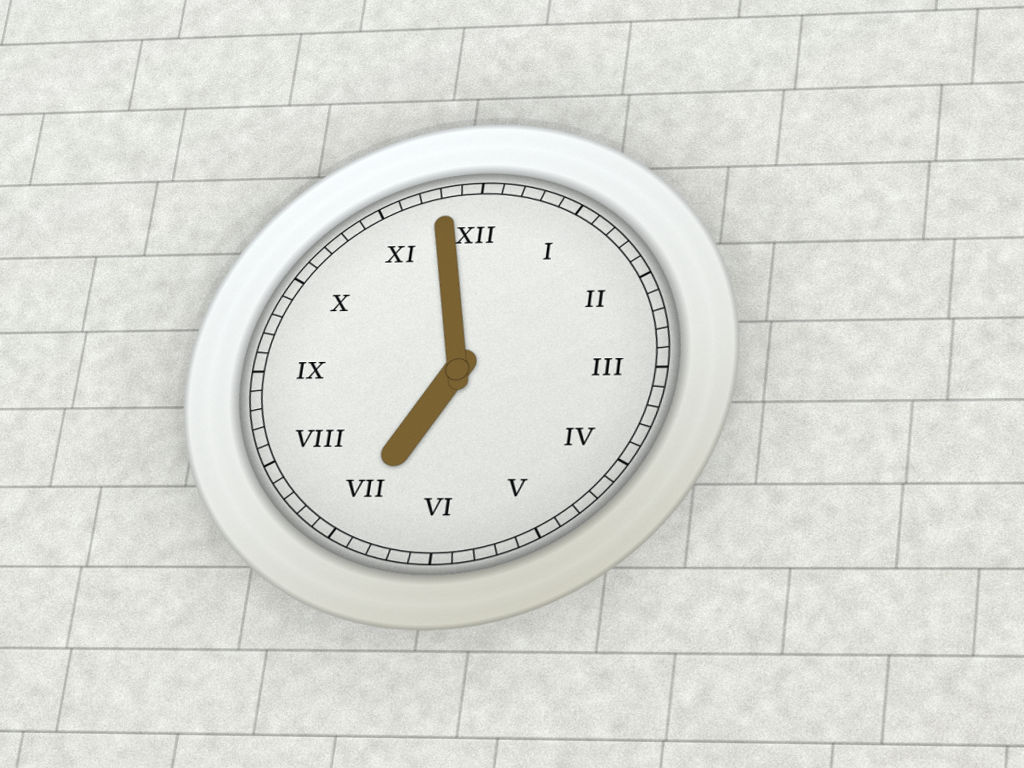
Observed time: 6:58
